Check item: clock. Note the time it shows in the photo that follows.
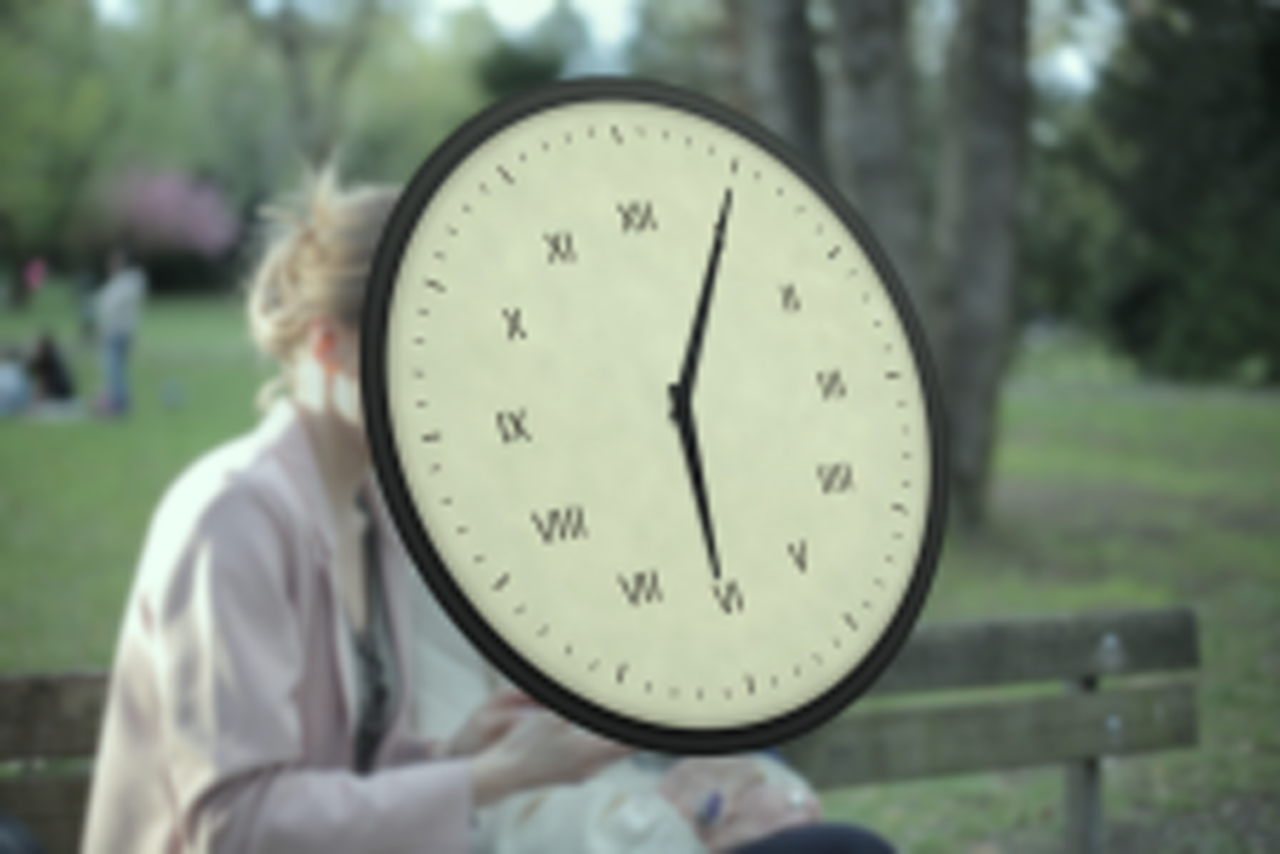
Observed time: 6:05
